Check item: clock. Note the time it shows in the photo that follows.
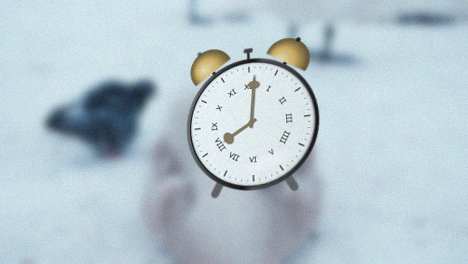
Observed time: 8:01
